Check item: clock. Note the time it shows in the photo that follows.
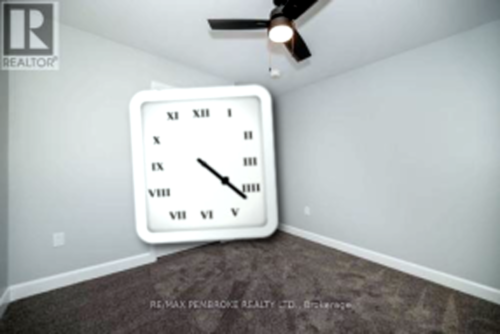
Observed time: 4:22
